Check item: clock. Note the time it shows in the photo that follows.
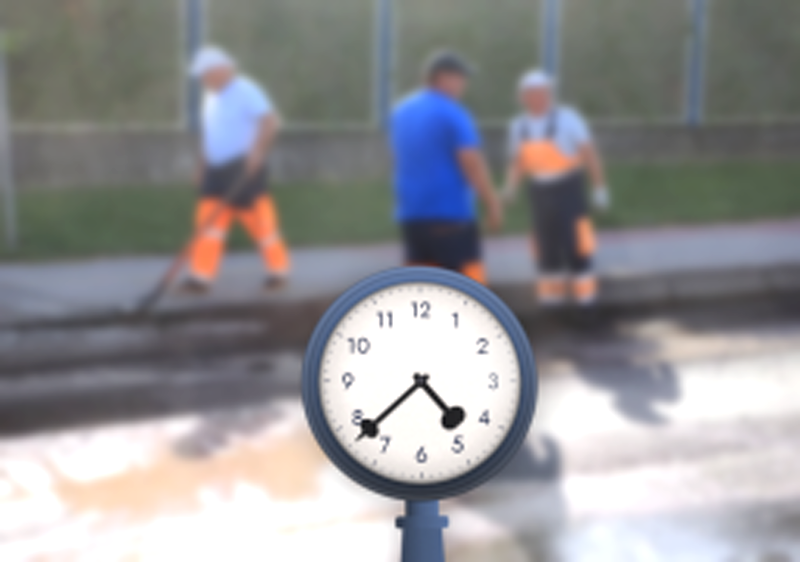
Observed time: 4:38
